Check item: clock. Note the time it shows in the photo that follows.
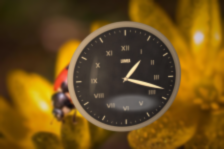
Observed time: 1:18
